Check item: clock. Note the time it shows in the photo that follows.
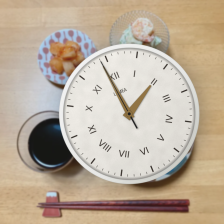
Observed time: 1:58:59
